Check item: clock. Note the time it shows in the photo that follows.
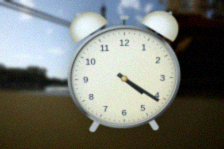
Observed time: 4:21
